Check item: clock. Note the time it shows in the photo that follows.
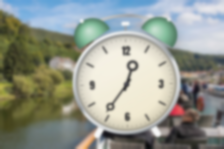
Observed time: 12:36
